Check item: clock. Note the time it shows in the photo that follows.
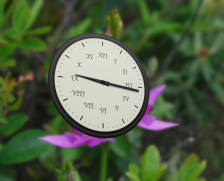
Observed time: 9:16
